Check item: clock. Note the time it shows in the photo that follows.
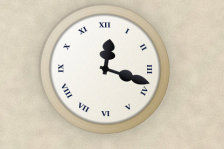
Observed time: 12:18
